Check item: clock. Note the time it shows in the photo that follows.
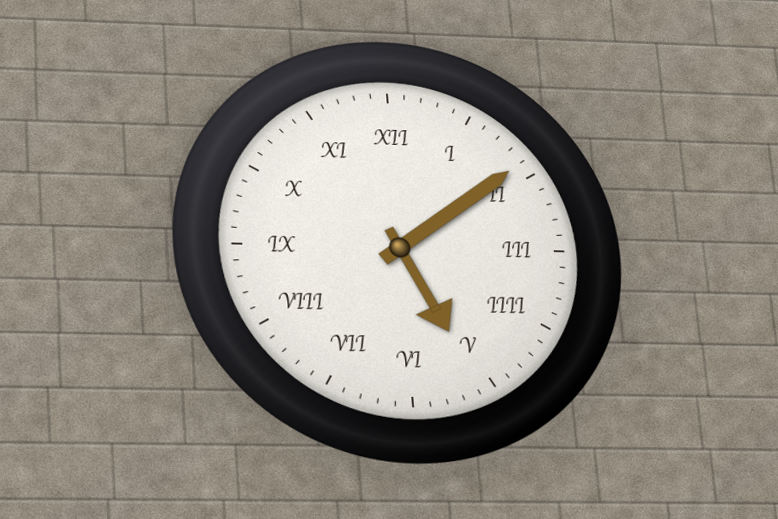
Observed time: 5:09
